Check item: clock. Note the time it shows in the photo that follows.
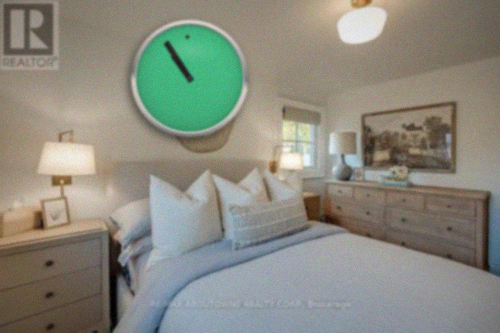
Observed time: 10:55
